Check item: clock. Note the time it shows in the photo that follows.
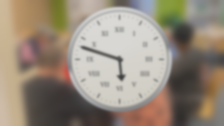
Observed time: 5:48
